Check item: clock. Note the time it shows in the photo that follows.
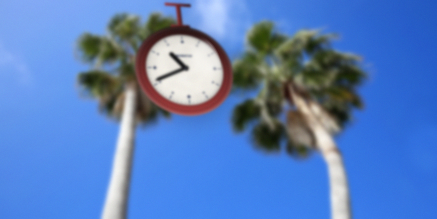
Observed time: 10:41
